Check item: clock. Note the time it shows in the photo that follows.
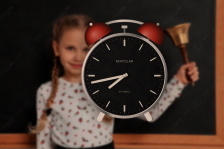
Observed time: 7:43
